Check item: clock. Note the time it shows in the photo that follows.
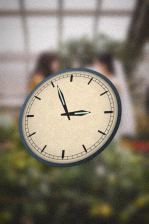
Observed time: 2:56
